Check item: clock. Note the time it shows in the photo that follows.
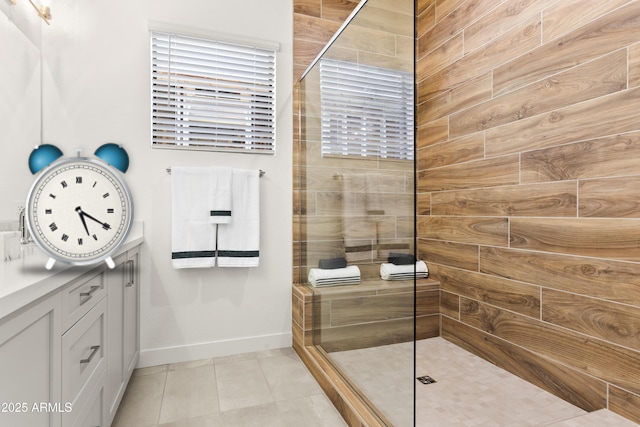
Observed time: 5:20
